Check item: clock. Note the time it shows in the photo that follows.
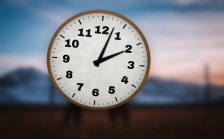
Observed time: 2:03
